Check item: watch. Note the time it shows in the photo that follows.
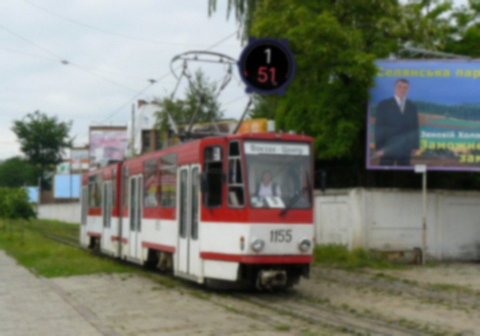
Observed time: 1:51
